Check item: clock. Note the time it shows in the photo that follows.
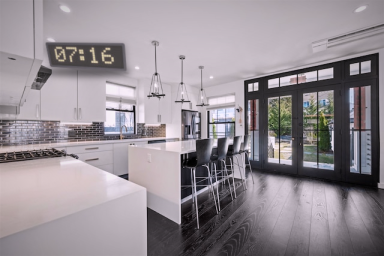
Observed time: 7:16
